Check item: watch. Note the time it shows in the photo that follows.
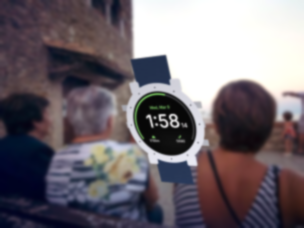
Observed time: 1:58
